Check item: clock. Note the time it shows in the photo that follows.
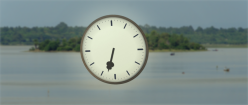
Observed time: 6:33
